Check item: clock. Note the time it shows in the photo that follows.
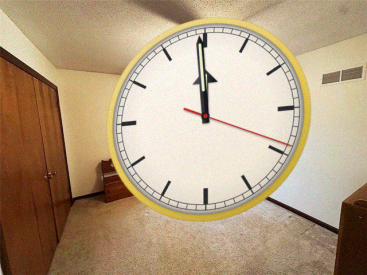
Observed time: 11:59:19
